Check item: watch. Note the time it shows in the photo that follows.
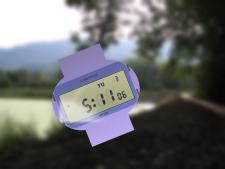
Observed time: 5:11:06
